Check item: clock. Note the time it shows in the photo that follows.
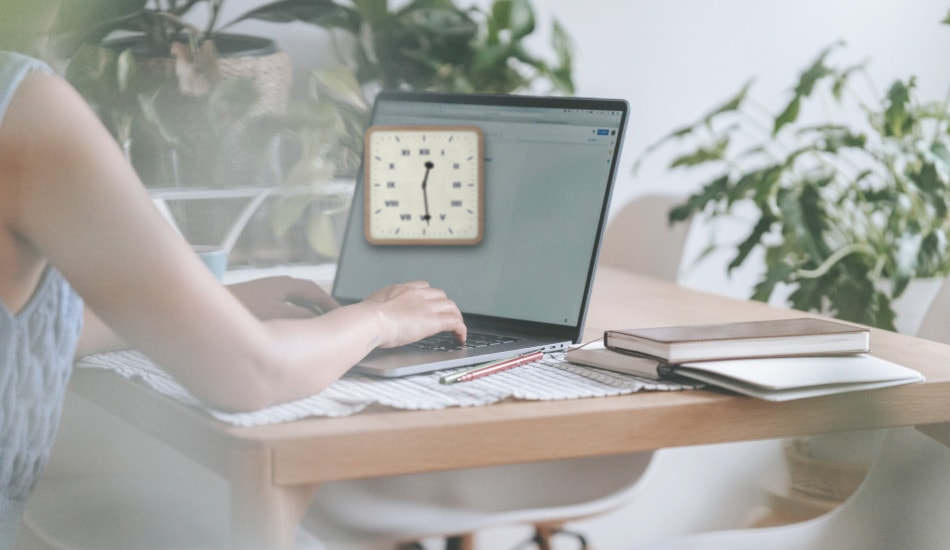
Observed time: 12:29
